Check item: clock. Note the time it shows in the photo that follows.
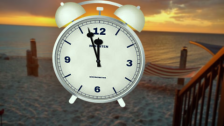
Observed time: 11:57
